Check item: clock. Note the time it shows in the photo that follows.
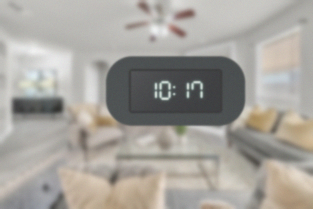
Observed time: 10:17
